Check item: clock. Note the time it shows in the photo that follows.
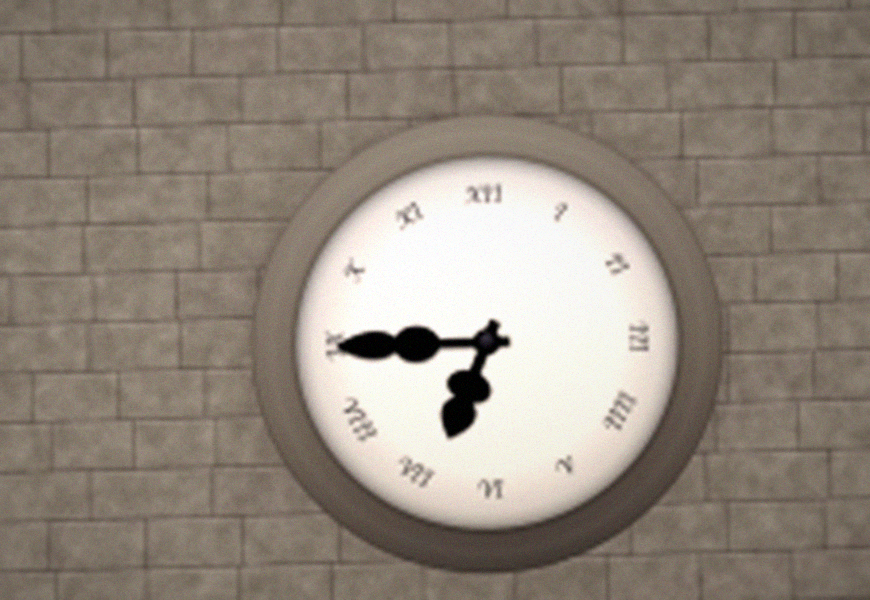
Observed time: 6:45
